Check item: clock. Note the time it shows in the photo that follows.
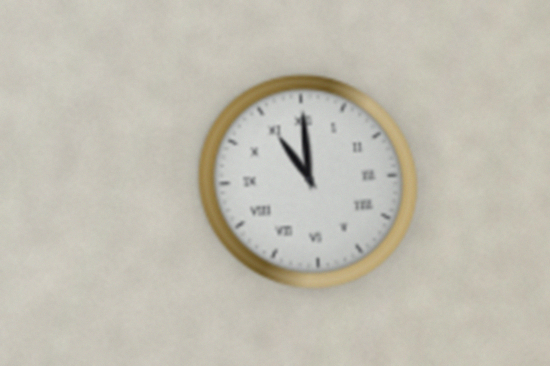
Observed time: 11:00
